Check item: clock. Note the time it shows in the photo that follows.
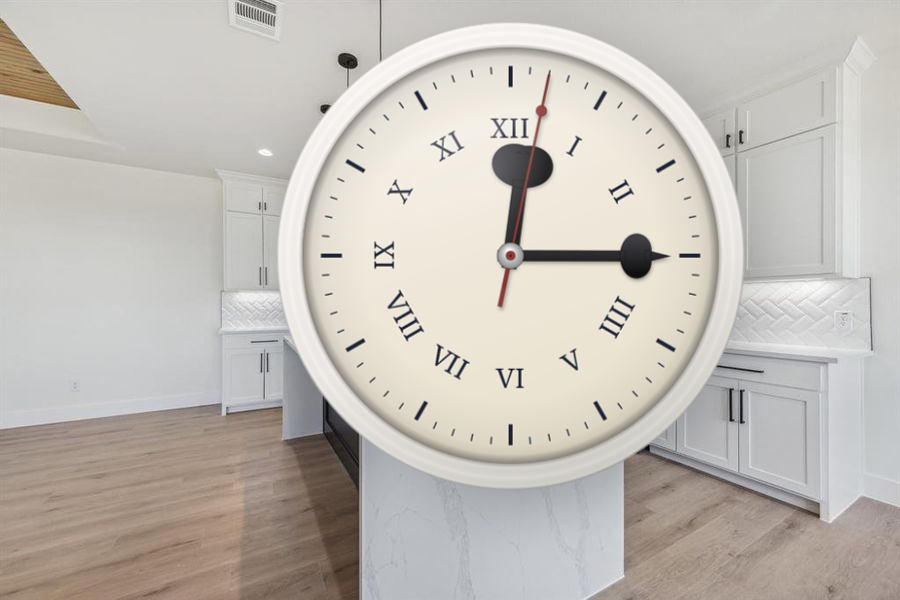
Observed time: 12:15:02
